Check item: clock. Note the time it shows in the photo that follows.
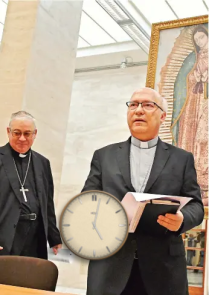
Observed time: 5:02
